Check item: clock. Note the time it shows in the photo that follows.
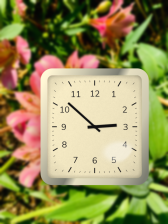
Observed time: 2:52
